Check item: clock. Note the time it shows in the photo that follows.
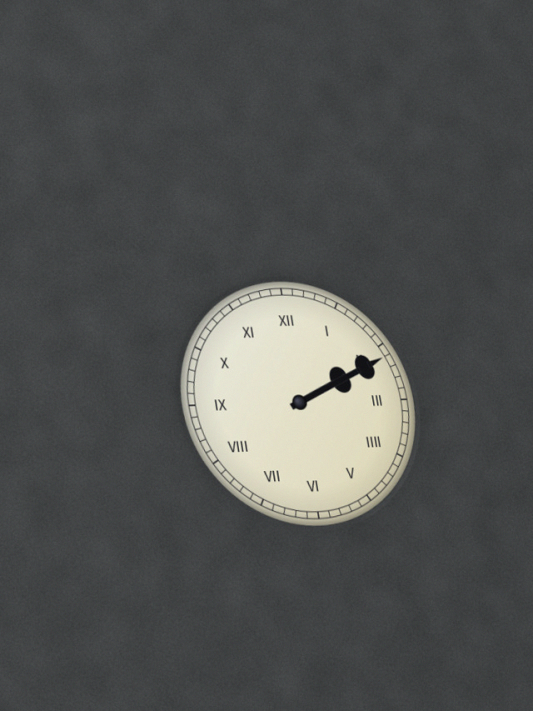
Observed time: 2:11
